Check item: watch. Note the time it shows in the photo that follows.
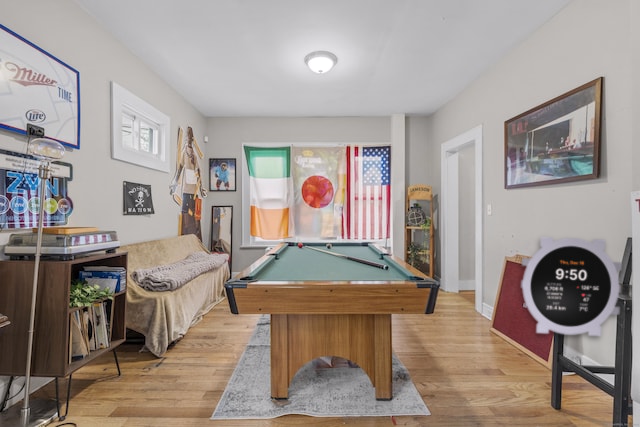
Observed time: 9:50
